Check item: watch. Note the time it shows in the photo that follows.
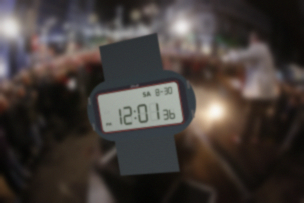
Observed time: 12:01
